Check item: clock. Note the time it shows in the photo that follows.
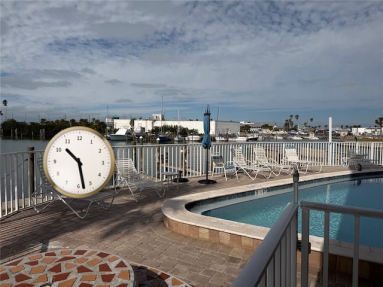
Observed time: 10:28
